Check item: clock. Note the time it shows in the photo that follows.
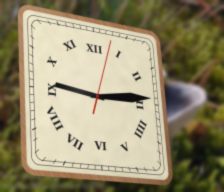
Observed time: 9:14:03
